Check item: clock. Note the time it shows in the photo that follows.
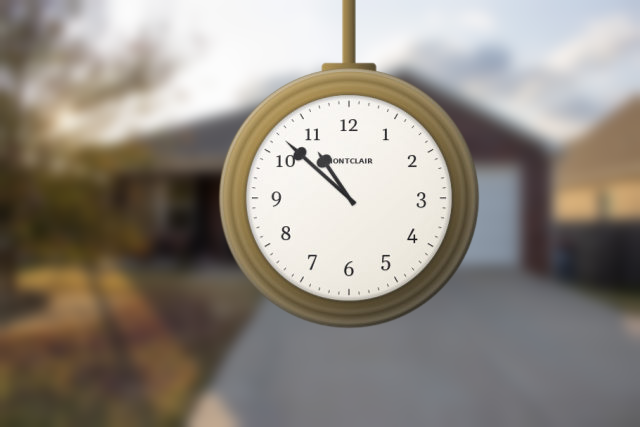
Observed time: 10:52
